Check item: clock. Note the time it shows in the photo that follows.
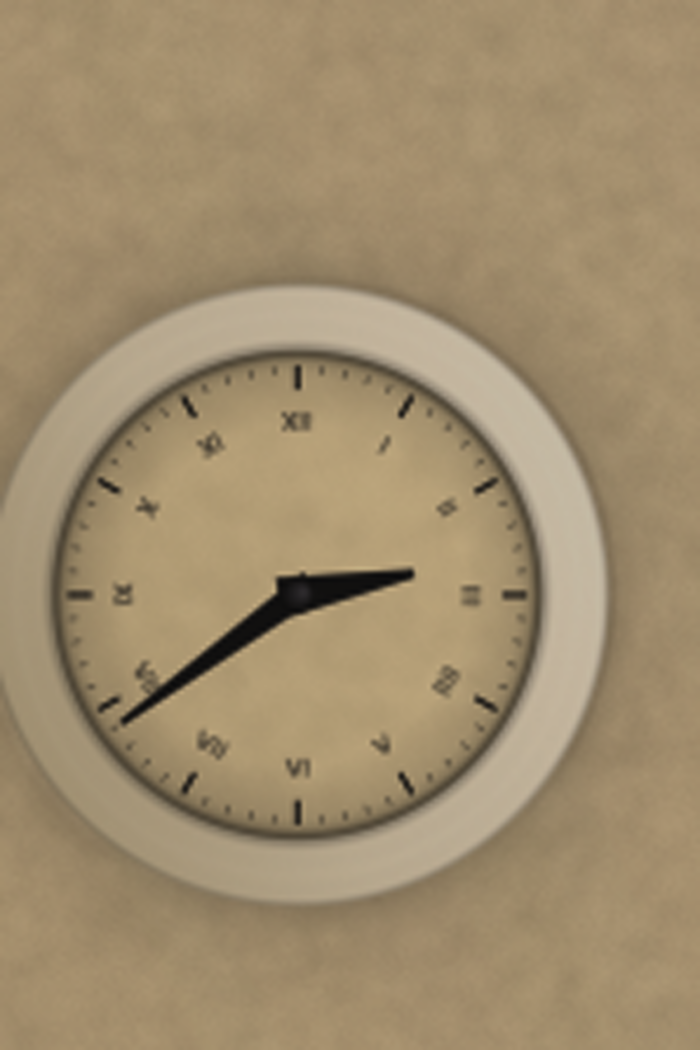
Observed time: 2:39
